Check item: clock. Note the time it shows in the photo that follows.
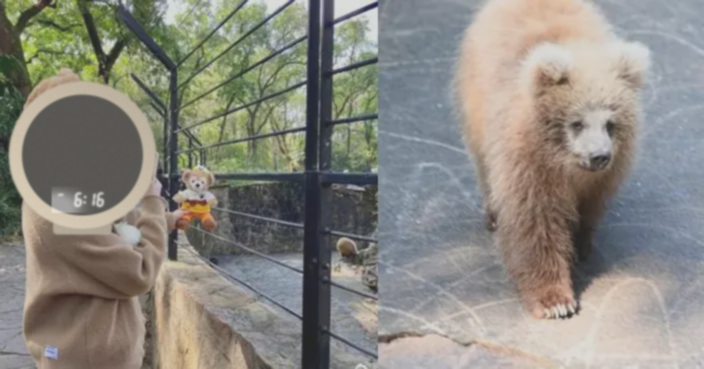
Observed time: 6:16
